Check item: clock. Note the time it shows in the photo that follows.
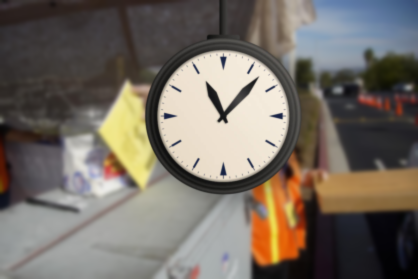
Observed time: 11:07
